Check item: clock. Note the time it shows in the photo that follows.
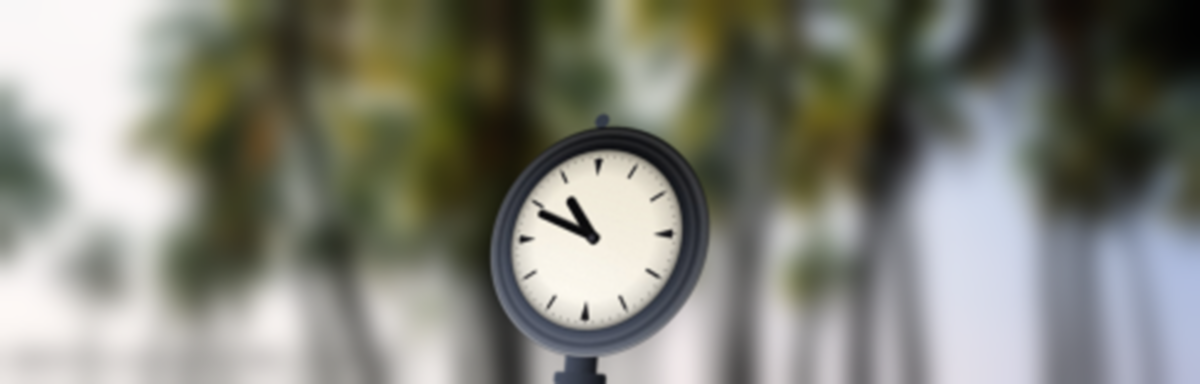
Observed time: 10:49
